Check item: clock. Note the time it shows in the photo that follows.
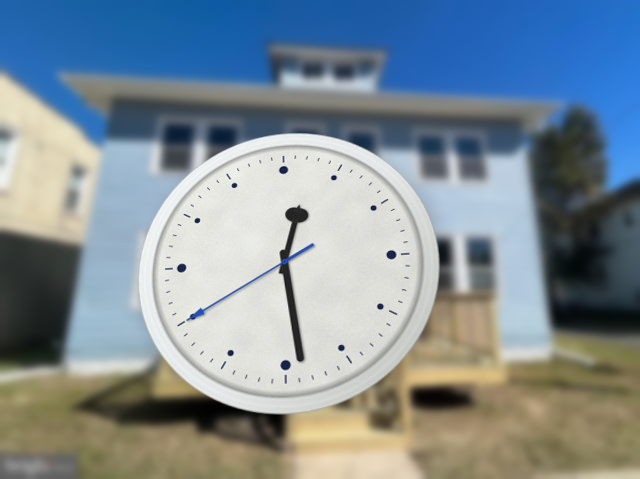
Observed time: 12:28:40
